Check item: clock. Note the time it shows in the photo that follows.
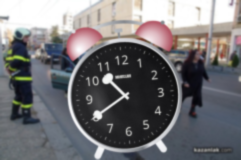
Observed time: 10:40
